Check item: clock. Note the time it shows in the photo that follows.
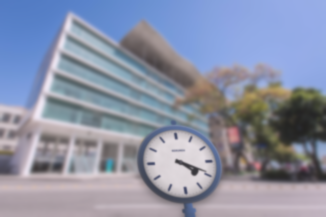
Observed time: 4:19
